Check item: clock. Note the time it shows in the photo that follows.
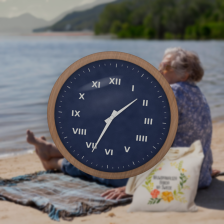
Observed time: 1:34
